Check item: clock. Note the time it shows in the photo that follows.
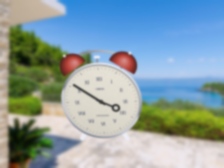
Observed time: 3:51
